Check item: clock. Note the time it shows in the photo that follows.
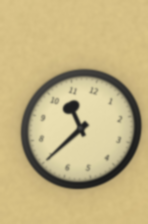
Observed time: 10:35
